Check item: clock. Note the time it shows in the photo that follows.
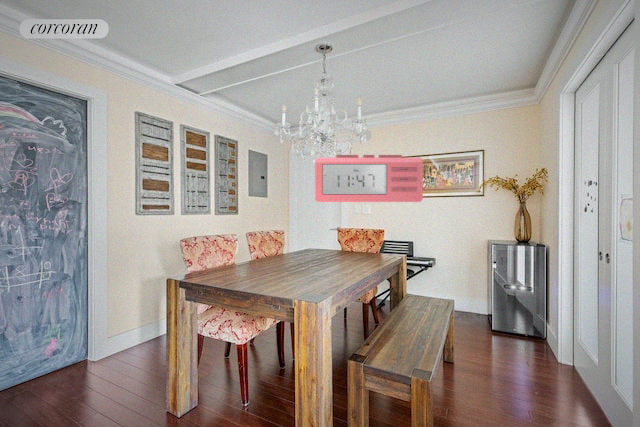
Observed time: 11:47
